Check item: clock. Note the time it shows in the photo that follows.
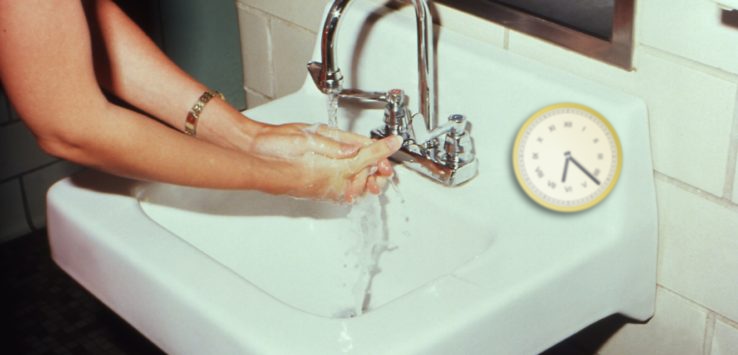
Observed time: 6:22
